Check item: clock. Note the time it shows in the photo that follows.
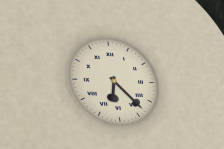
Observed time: 6:23
